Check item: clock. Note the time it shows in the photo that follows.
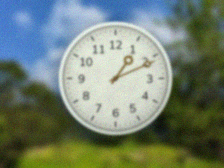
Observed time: 1:11
